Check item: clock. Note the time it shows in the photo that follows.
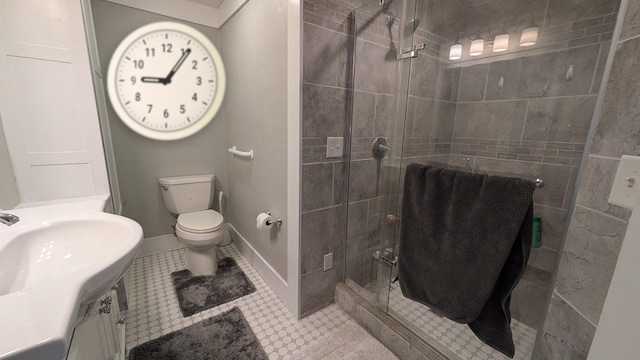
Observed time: 9:06
